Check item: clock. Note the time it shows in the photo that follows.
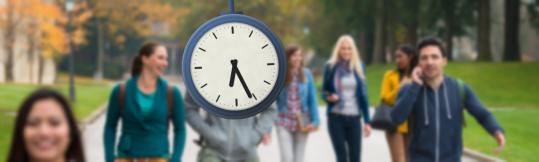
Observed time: 6:26
